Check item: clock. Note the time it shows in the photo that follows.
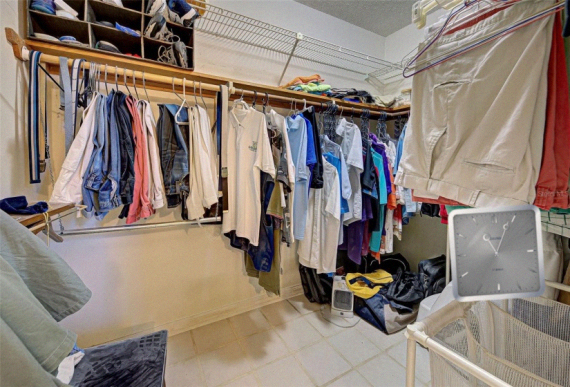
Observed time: 11:04
